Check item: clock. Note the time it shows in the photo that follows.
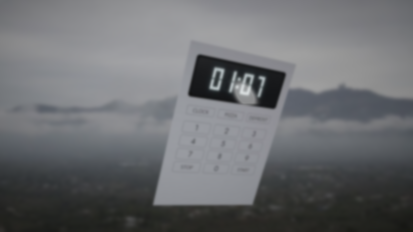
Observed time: 1:07
